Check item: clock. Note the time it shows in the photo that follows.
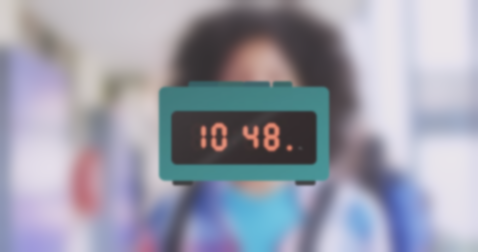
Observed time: 10:48
